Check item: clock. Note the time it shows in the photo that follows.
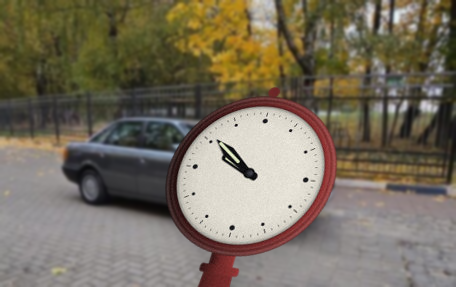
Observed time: 9:51
